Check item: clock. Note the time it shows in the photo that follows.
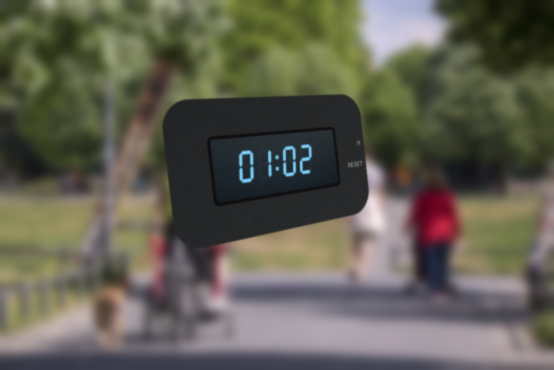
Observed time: 1:02
